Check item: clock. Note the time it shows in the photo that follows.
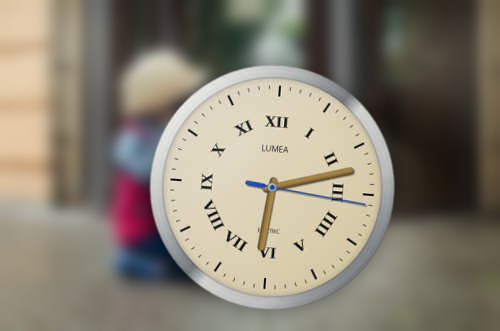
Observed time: 6:12:16
